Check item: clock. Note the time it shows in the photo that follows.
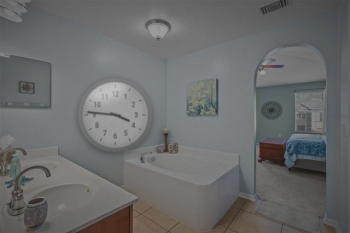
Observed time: 3:46
